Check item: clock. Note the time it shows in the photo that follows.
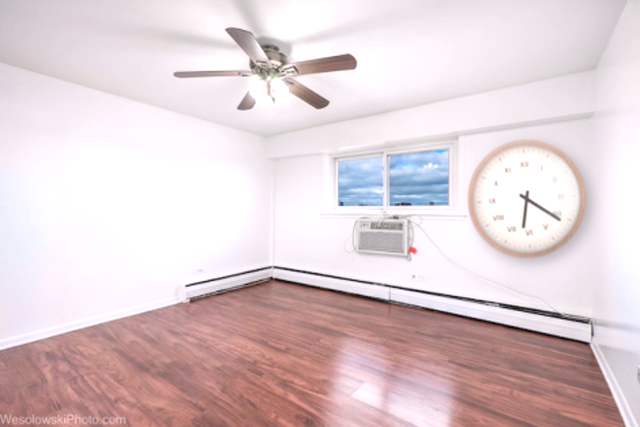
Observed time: 6:21
